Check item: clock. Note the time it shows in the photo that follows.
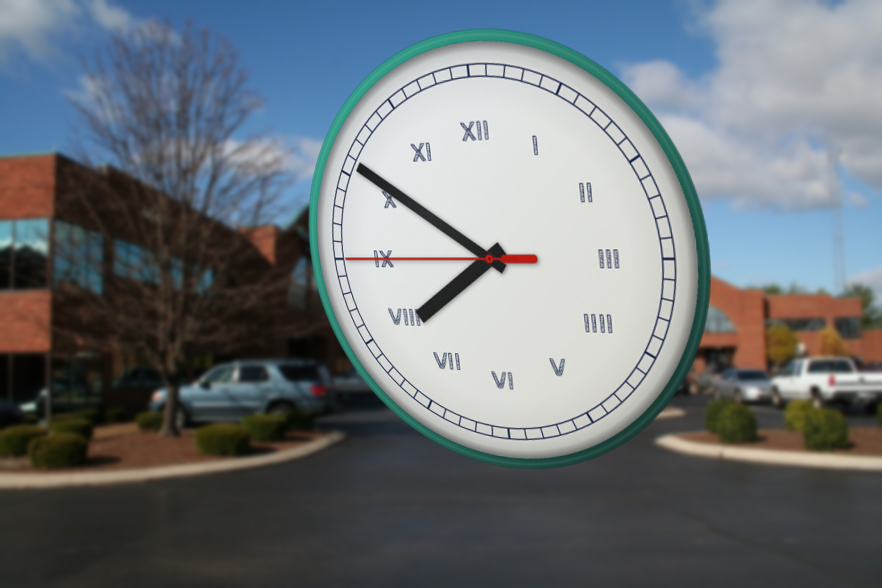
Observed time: 7:50:45
